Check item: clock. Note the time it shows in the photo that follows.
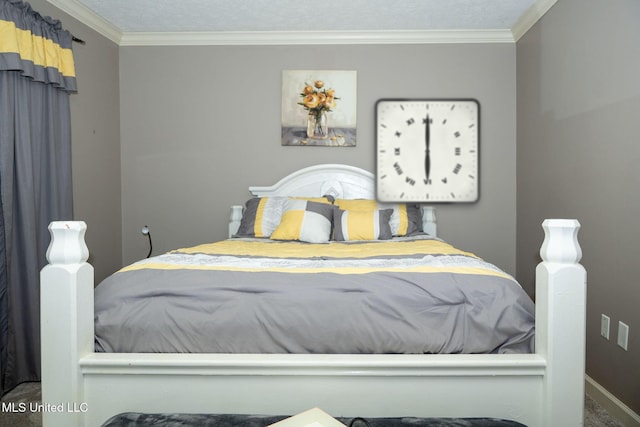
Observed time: 6:00
